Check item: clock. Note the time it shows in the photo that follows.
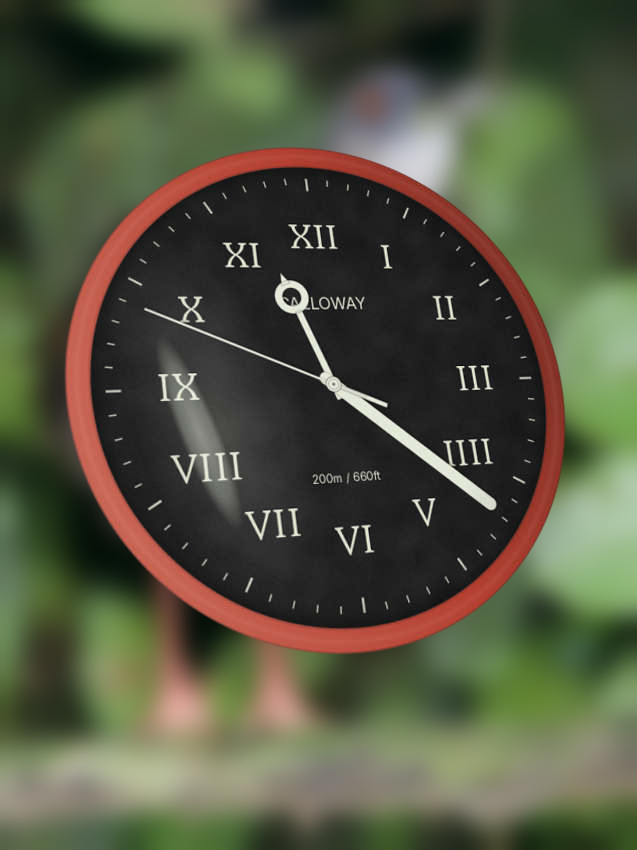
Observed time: 11:21:49
